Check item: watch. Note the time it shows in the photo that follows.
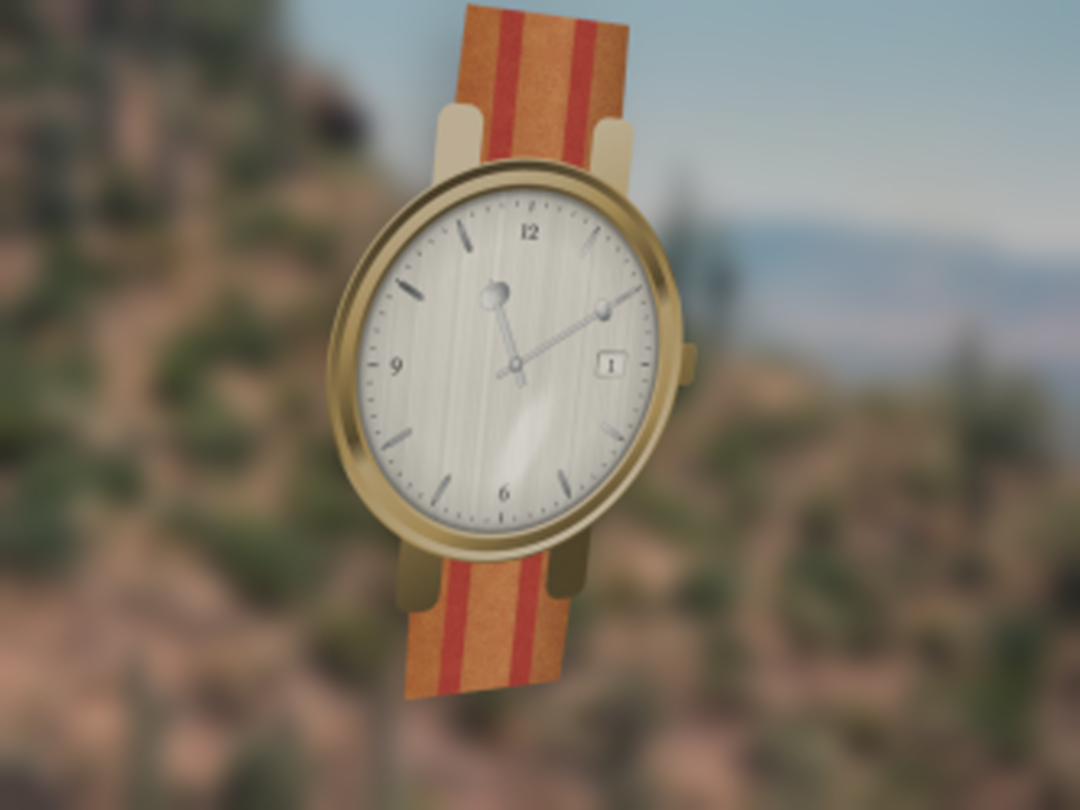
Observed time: 11:10
